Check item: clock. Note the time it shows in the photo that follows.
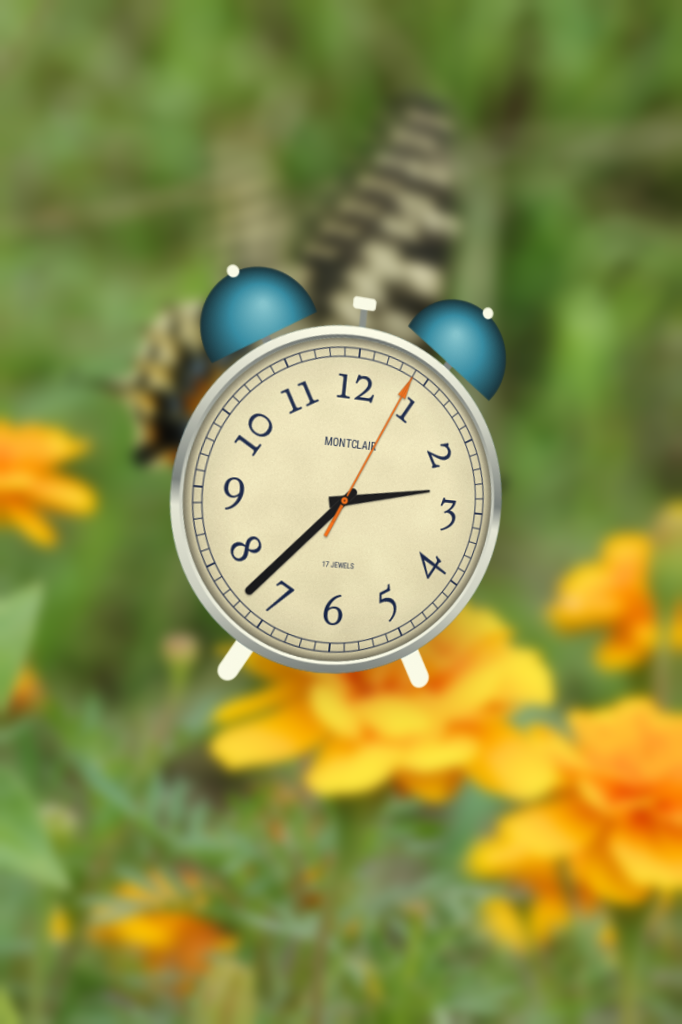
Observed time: 2:37:04
